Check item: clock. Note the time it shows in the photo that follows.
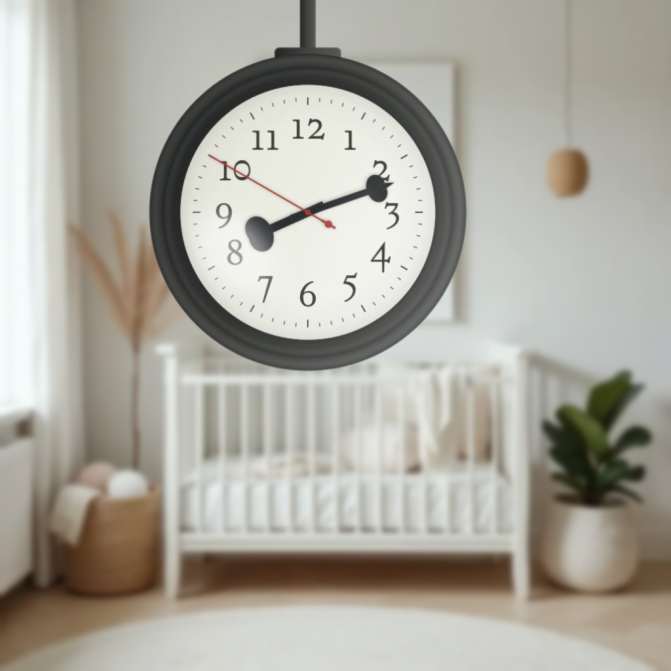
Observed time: 8:11:50
